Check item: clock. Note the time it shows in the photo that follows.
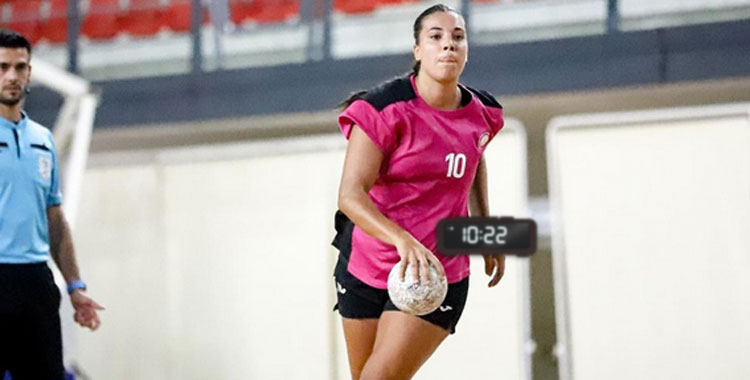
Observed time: 10:22
